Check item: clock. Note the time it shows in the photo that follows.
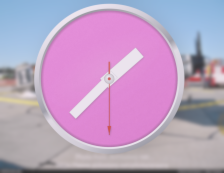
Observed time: 1:37:30
